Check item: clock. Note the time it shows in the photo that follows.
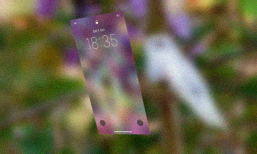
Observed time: 18:35
